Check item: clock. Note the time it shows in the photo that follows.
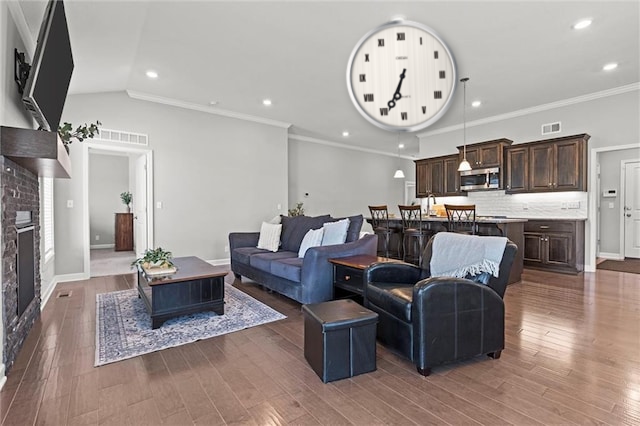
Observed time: 6:34
